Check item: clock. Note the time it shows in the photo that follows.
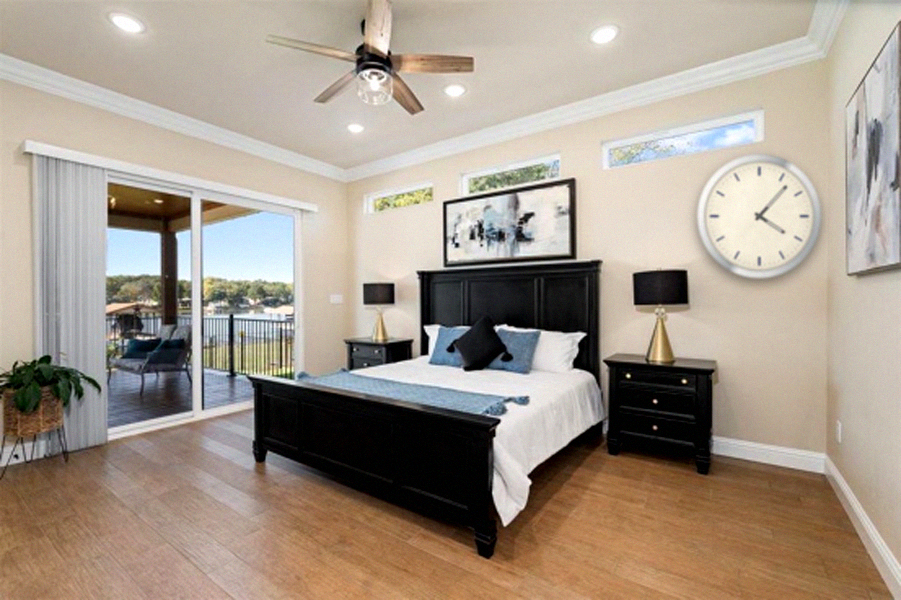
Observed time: 4:07
